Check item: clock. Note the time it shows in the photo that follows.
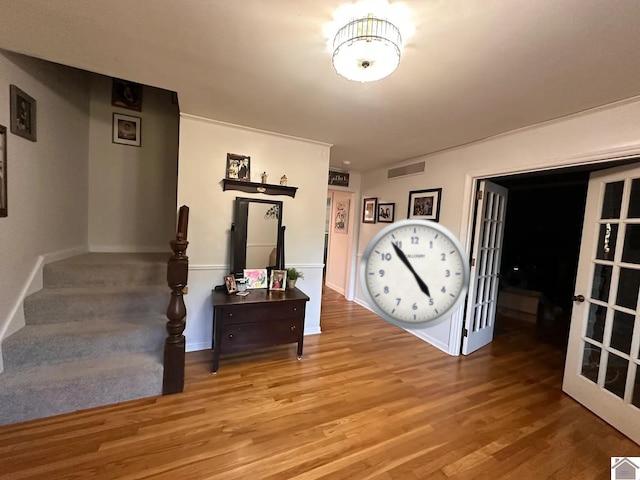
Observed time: 4:54
